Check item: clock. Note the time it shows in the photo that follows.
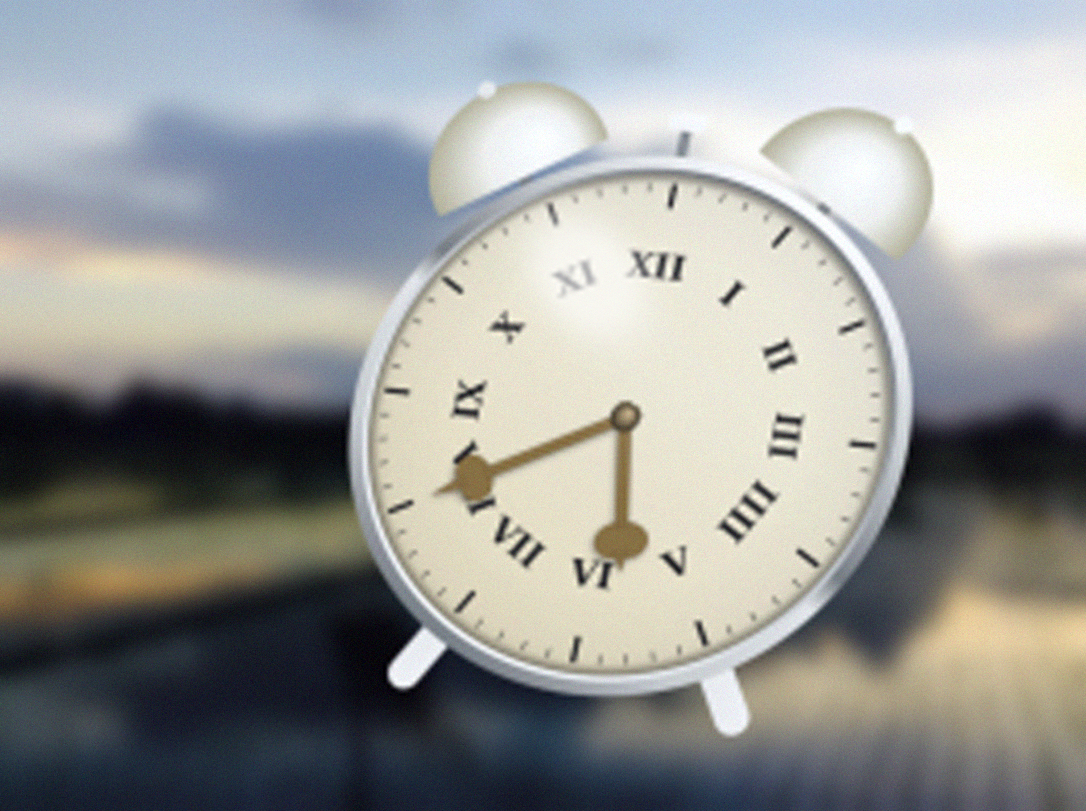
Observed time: 5:40
